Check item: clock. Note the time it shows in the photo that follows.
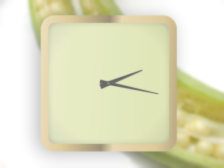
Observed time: 2:17
